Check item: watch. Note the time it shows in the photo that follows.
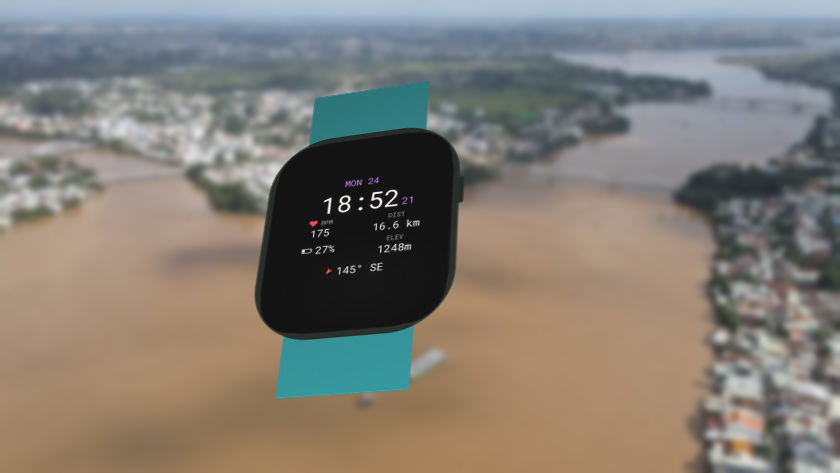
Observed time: 18:52:21
